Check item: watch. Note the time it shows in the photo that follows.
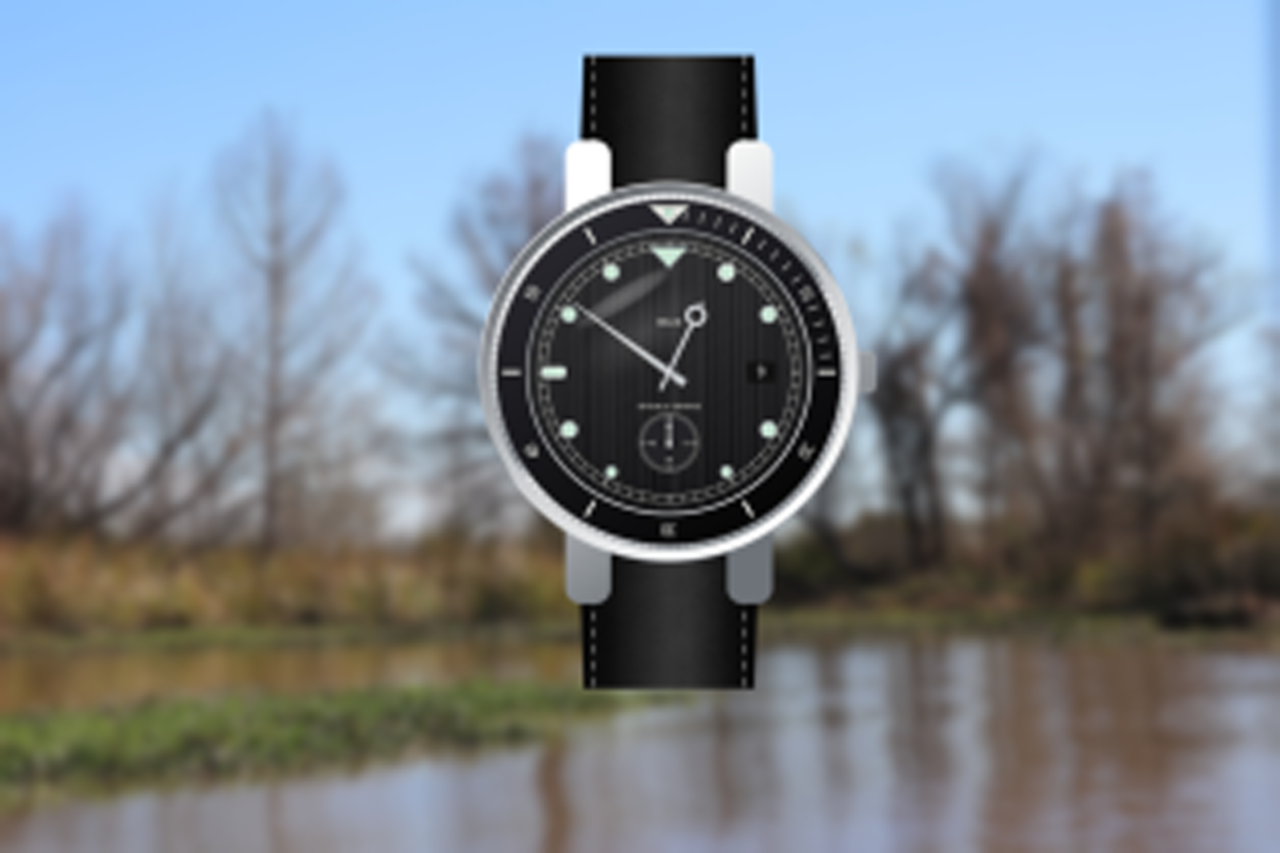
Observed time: 12:51
